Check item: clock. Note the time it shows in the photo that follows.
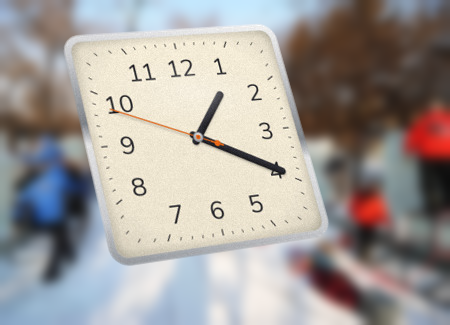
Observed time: 1:19:49
